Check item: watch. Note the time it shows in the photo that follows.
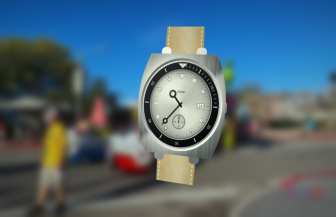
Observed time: 10:37
